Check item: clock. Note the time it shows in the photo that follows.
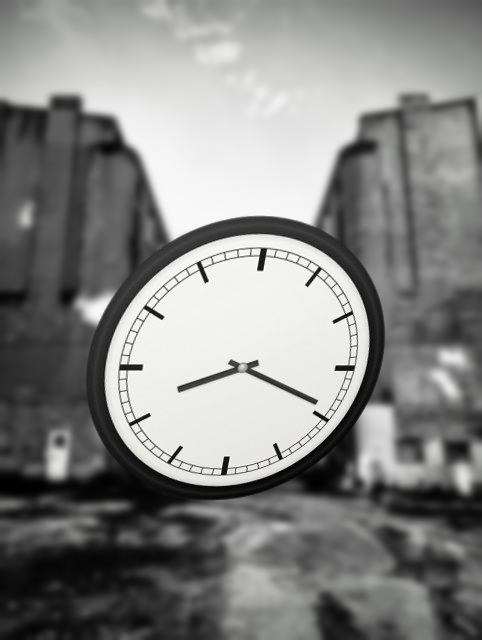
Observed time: 8:19
